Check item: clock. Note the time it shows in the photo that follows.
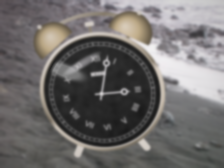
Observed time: 3:03
